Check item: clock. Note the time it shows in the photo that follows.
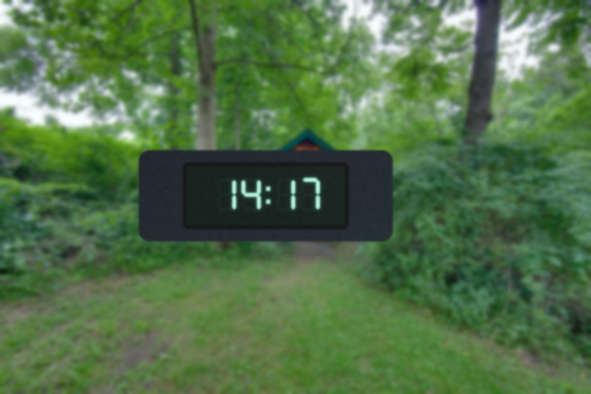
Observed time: 14:17
